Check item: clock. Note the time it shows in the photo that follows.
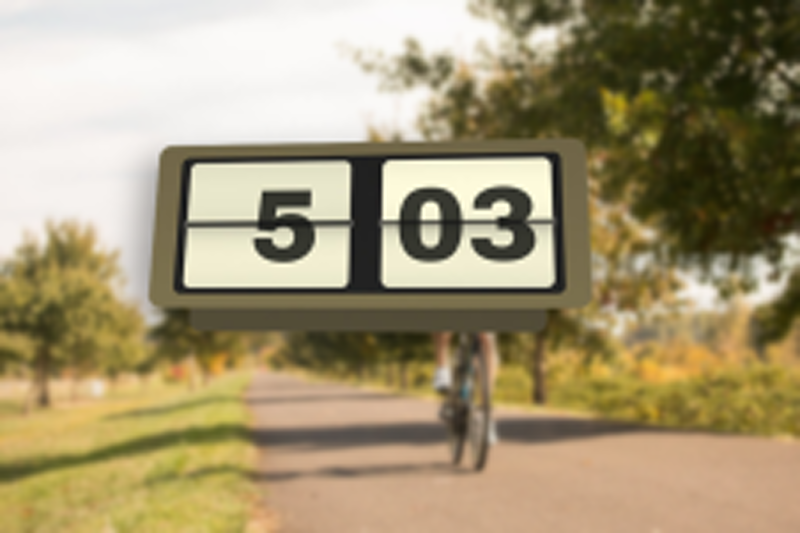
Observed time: 5:03
